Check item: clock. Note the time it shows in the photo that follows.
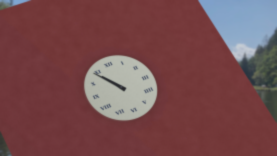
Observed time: 10:54
